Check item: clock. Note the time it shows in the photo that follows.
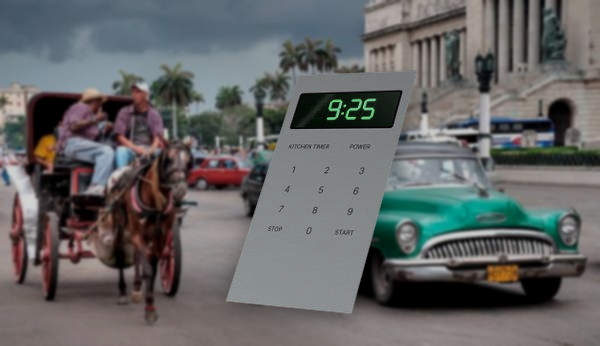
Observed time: 9:25
